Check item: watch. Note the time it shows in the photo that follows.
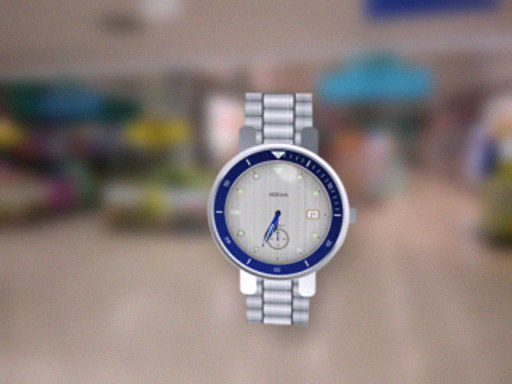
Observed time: 6:34
